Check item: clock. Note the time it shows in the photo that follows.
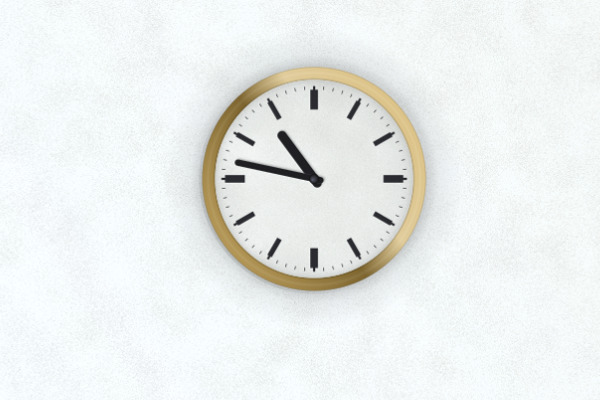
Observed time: 10:47
